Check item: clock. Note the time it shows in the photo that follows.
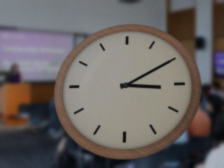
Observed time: 3:10
